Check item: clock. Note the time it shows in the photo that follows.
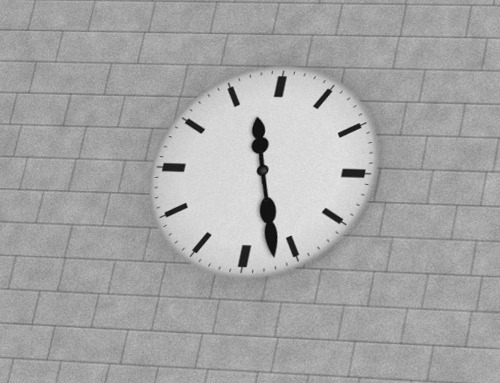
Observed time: 11:27
